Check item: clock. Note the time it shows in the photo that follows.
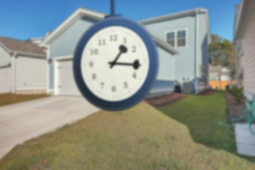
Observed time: 1:16
